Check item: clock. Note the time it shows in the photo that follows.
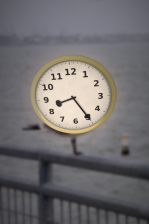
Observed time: 8:25
